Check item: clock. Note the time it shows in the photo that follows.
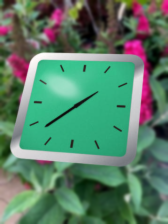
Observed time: 1:38
